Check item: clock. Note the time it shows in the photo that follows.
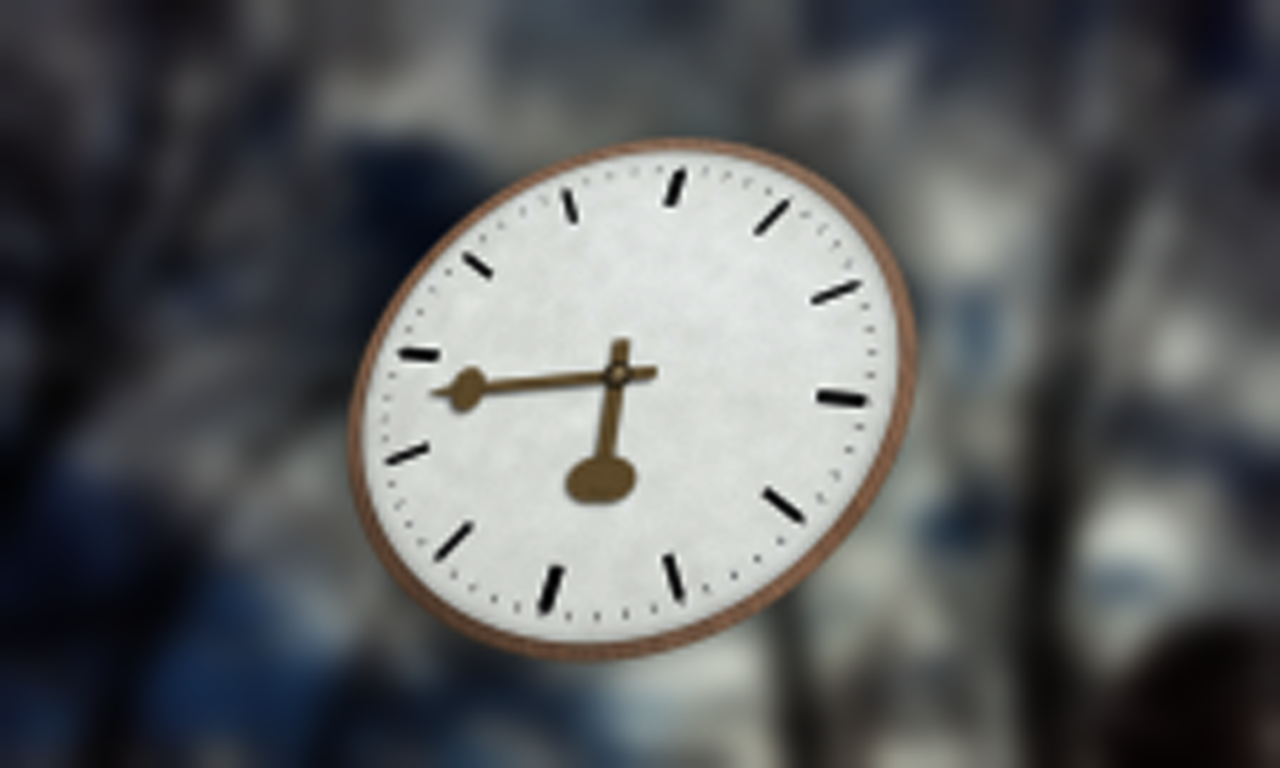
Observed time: 5:43
